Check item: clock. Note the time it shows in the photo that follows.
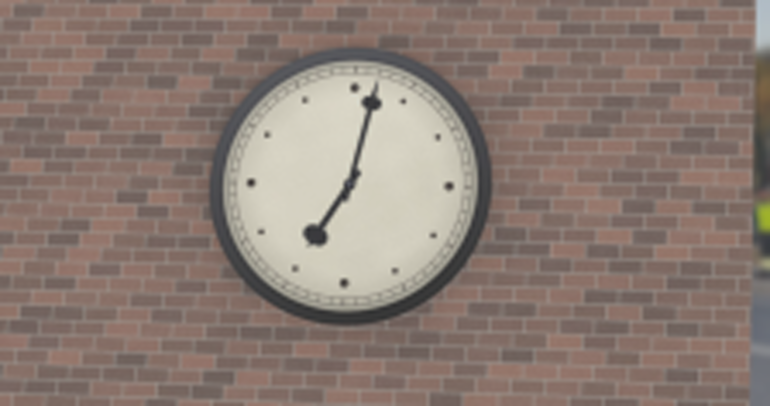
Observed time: 7:02
